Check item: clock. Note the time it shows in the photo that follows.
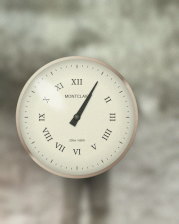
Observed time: 1:05
